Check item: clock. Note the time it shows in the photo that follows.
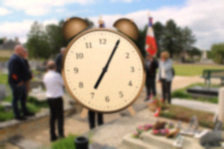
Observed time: 7:05
